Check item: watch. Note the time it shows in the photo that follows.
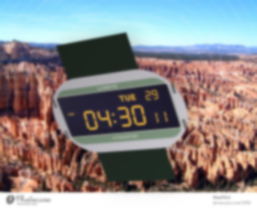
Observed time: 4:30
